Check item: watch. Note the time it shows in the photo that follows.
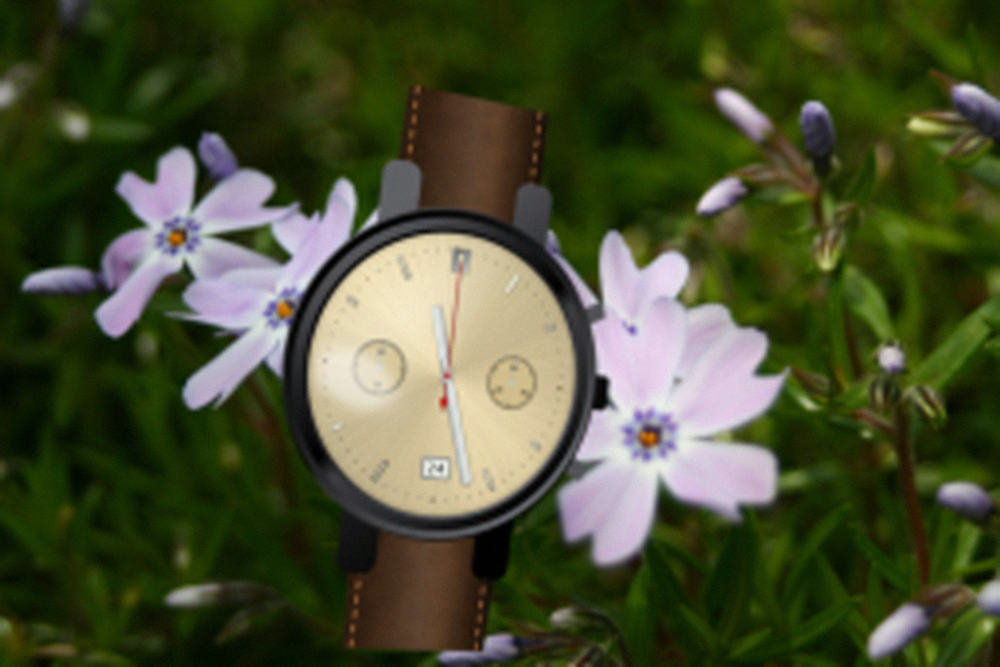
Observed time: 11:27
